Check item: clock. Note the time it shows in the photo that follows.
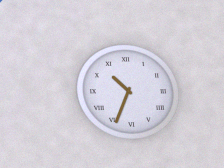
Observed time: 10:34
